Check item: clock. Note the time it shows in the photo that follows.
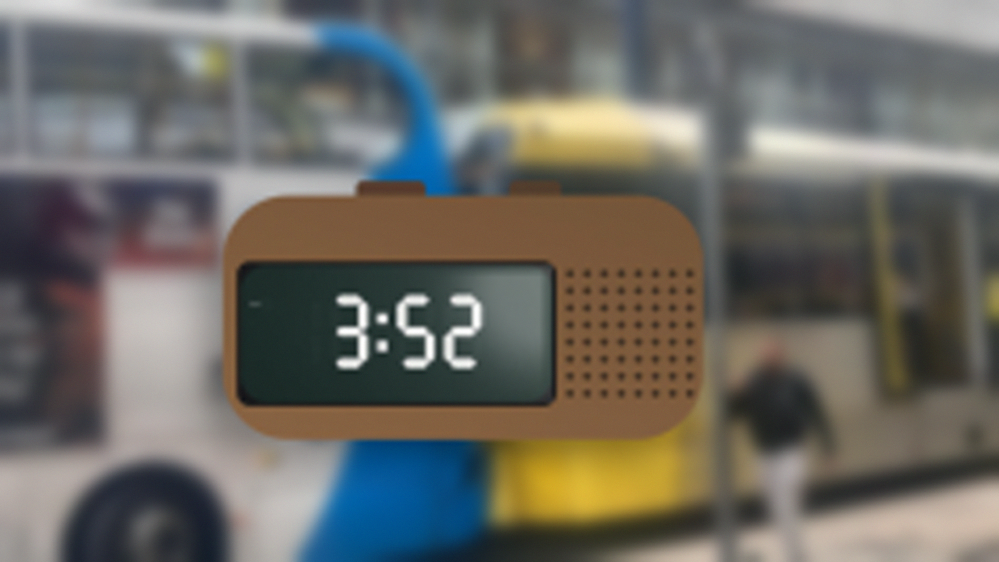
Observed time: 3:52
